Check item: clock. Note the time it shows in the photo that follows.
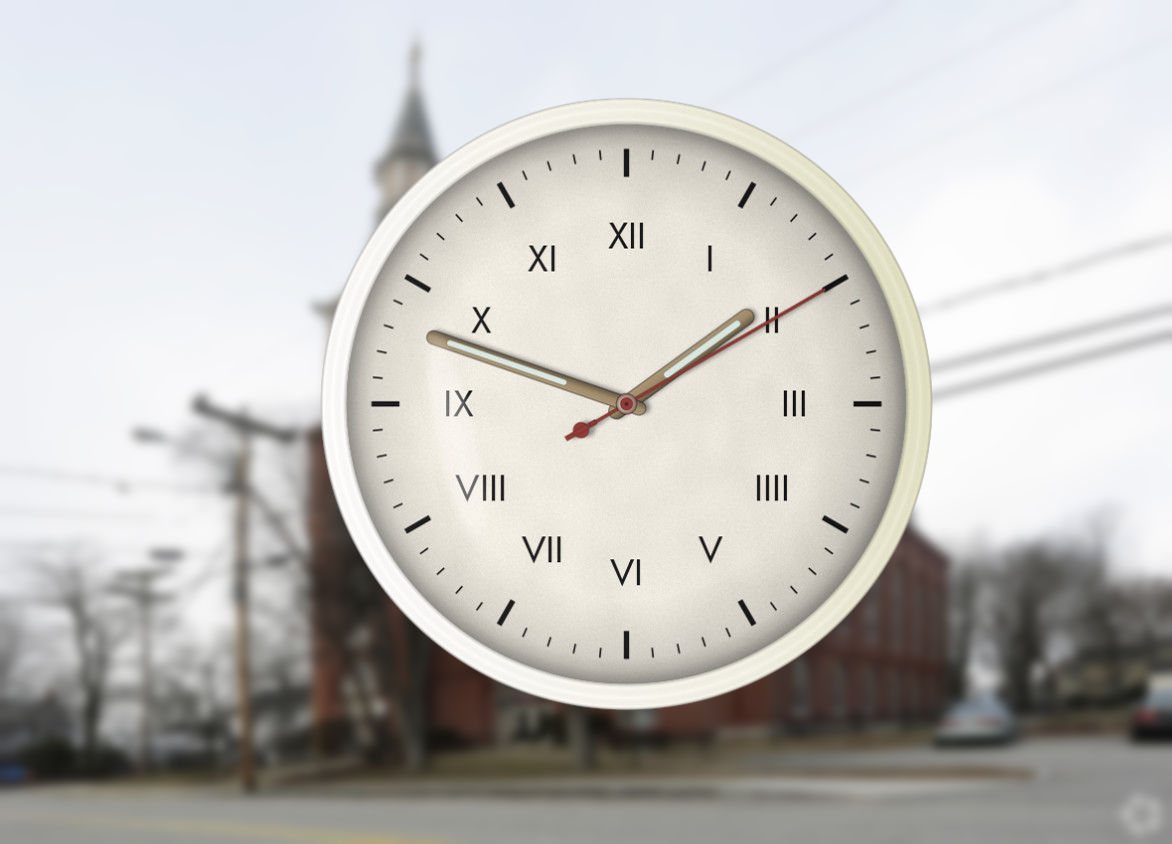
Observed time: 1:48:10
